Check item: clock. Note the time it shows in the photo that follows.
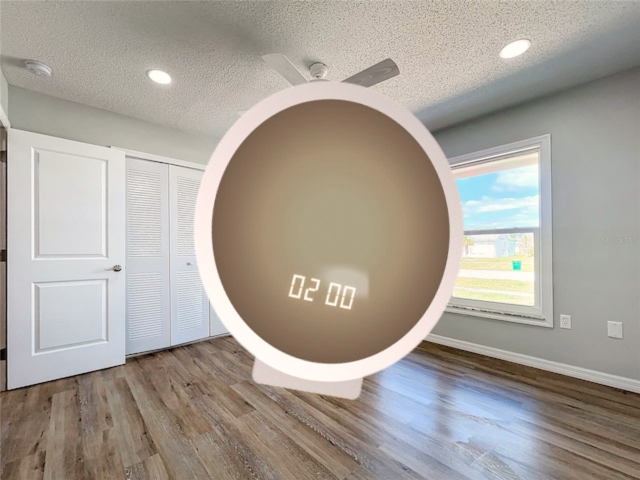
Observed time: 2:00
